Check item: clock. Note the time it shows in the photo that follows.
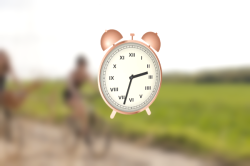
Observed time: 2:33
